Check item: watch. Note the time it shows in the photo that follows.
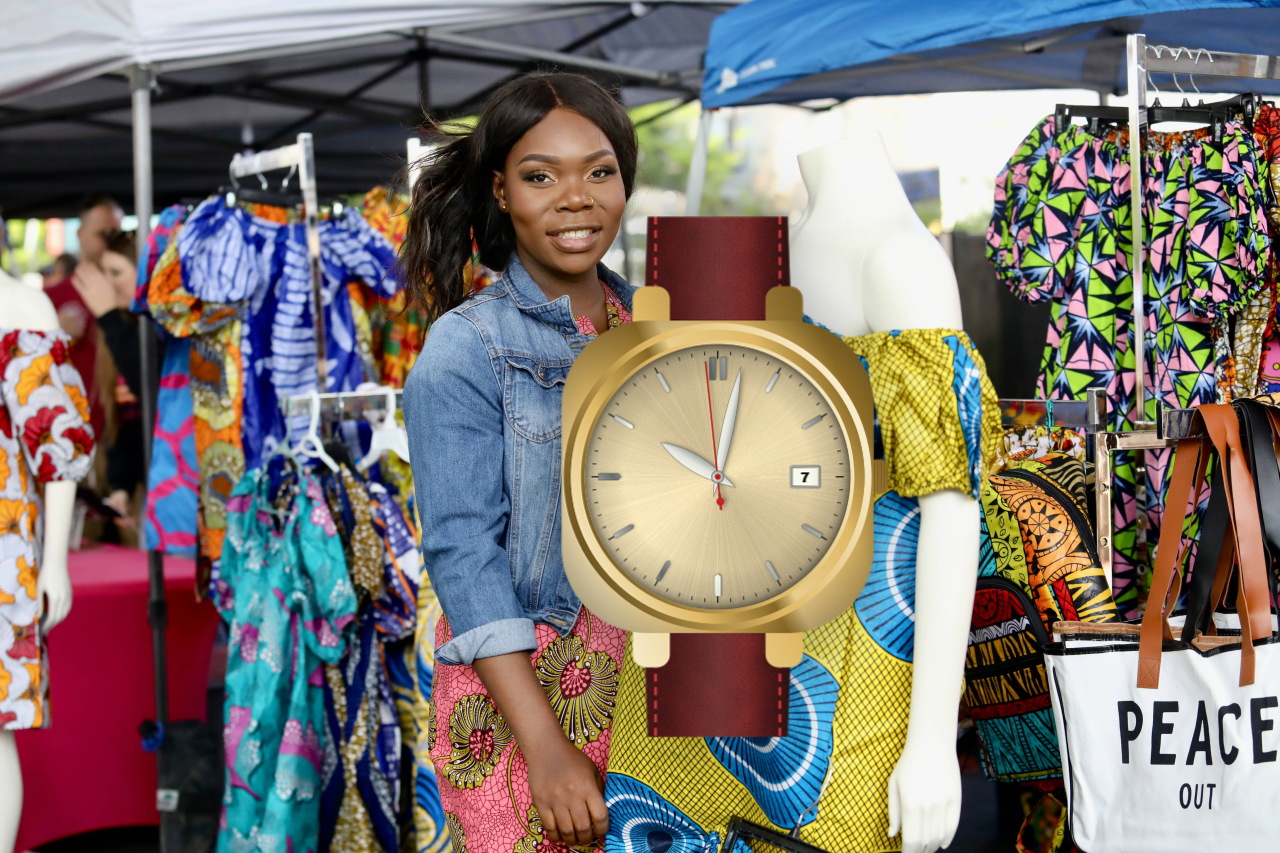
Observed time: 10:01:59
